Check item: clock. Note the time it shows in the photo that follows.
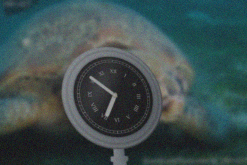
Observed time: 6:51
